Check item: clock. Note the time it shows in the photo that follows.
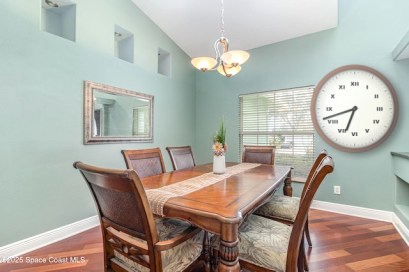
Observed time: 6:42
